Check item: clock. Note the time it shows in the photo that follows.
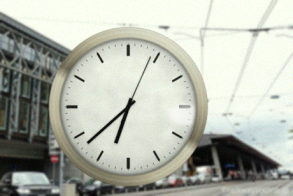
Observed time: 6:38:04
